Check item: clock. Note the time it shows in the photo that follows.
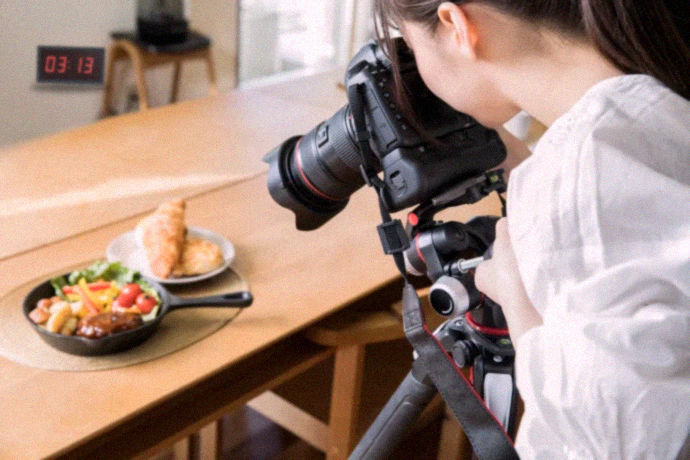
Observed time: 3:13
